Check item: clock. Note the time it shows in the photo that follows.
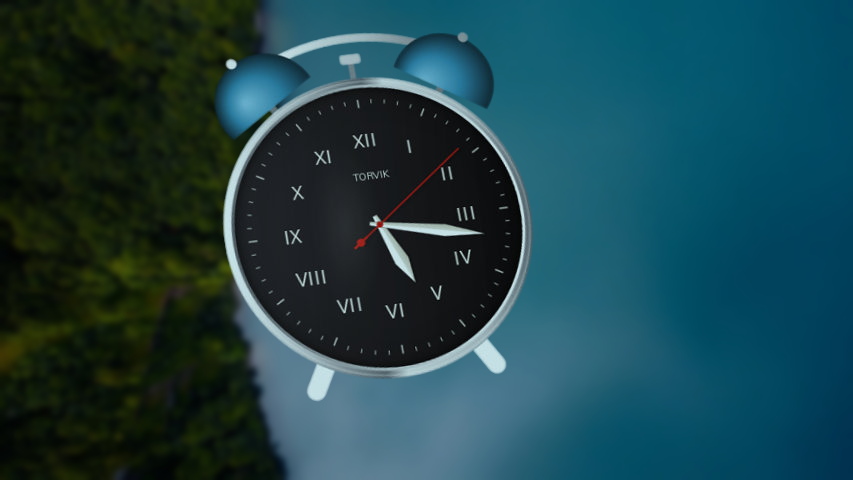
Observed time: 5:17:09
